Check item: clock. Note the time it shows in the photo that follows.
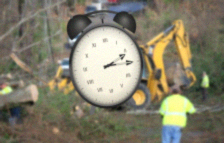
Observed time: 2:15
